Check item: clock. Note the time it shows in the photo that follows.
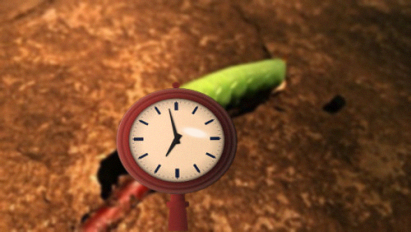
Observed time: 6:58
